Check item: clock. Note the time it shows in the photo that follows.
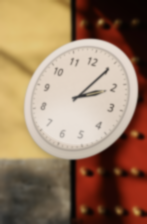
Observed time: 2:05
